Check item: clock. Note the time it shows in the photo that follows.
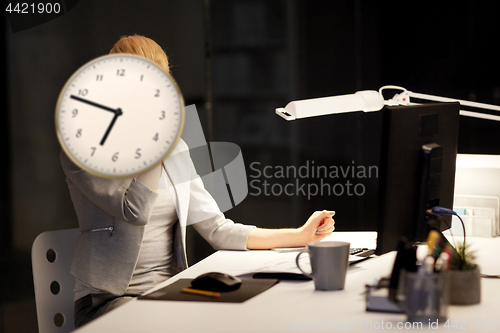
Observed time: 6:48
